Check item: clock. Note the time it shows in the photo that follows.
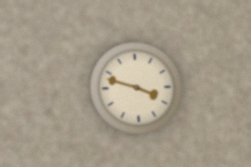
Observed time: 3:48
